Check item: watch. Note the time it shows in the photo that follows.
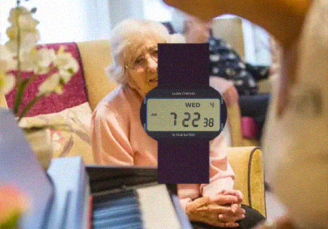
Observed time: 7:22:38
